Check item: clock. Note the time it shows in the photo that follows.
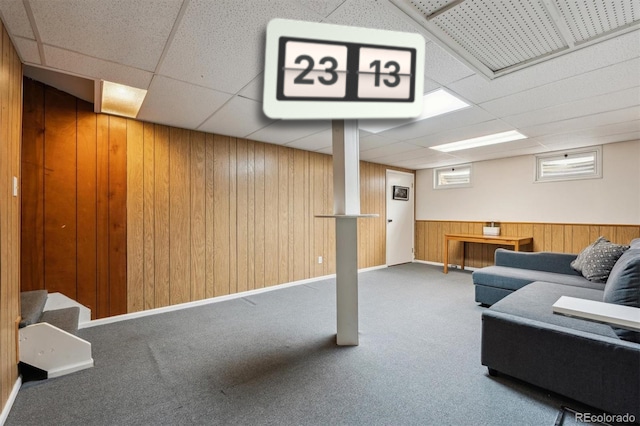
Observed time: 23:13
